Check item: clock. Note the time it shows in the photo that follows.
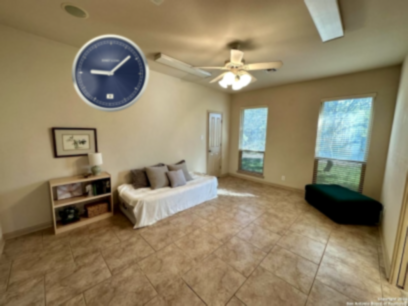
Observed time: 9:08
